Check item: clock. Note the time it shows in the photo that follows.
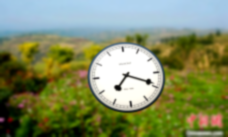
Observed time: 7:19
